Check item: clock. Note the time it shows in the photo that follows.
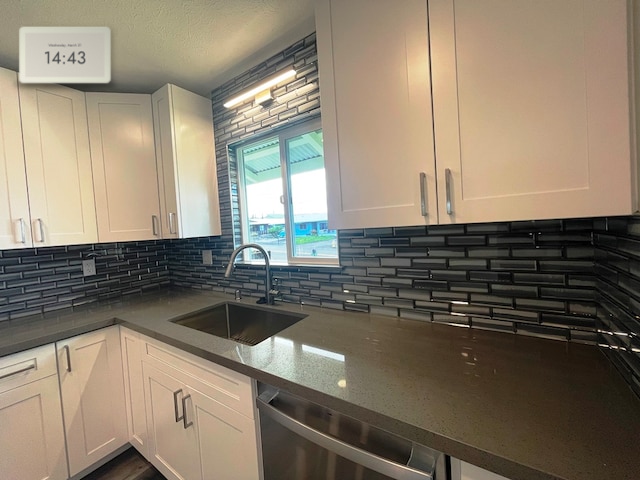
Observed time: 14:43
